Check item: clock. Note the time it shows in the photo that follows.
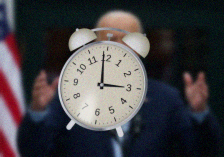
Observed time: 2:59
